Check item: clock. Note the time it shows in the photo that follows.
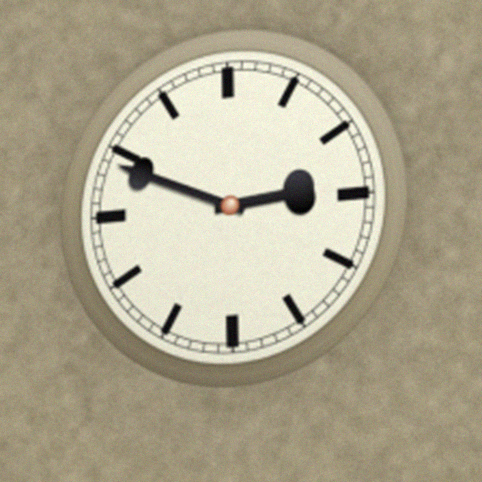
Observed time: 2:49
